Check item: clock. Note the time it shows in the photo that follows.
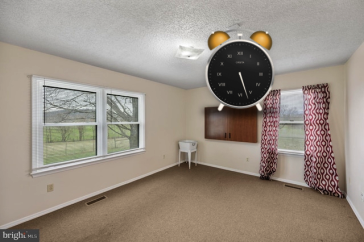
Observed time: 5:27
